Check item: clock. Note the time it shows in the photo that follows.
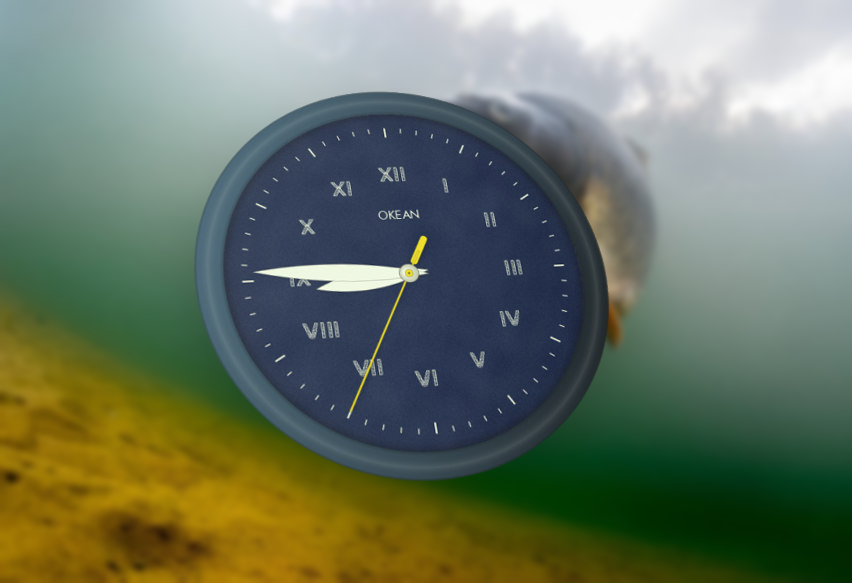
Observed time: 8:45:35
